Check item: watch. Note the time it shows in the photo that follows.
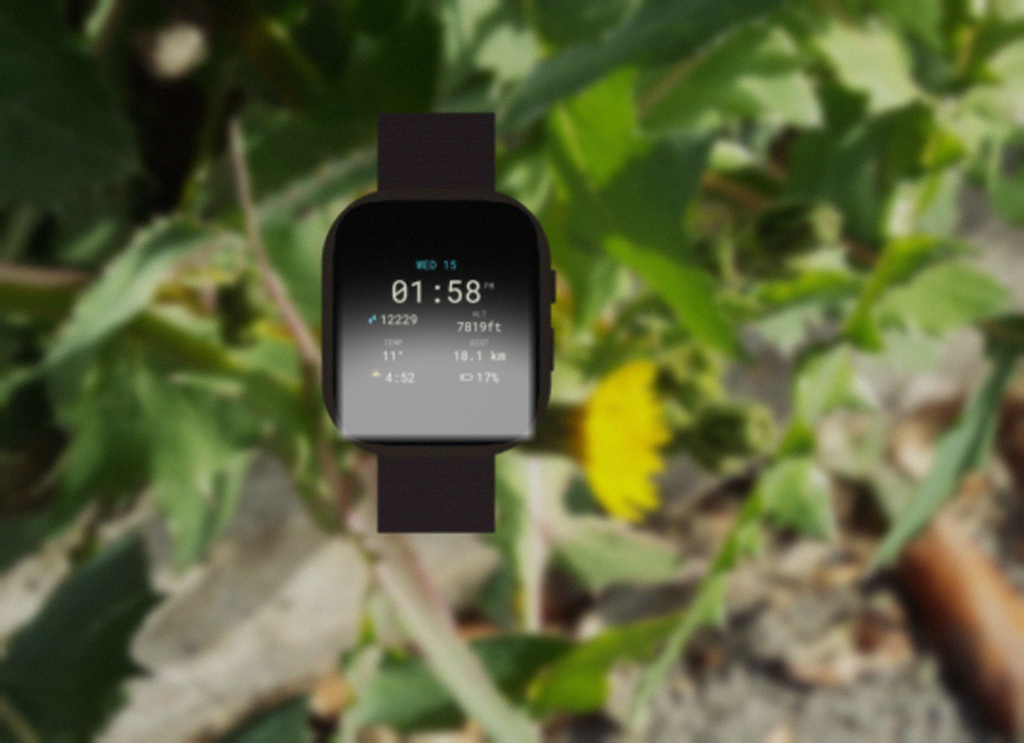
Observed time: 1:58
